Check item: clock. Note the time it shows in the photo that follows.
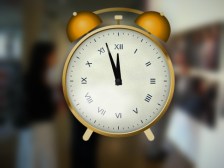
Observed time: 11:57
